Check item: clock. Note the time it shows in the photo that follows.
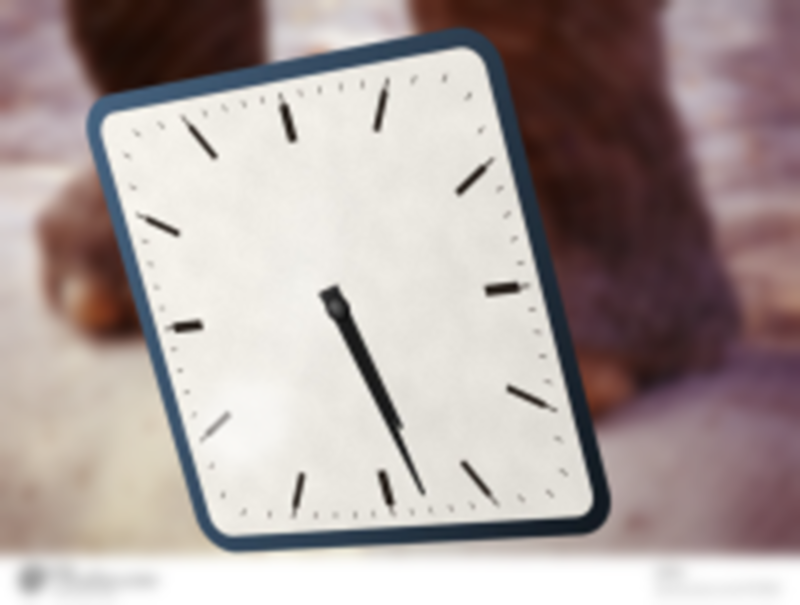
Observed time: 5:28
